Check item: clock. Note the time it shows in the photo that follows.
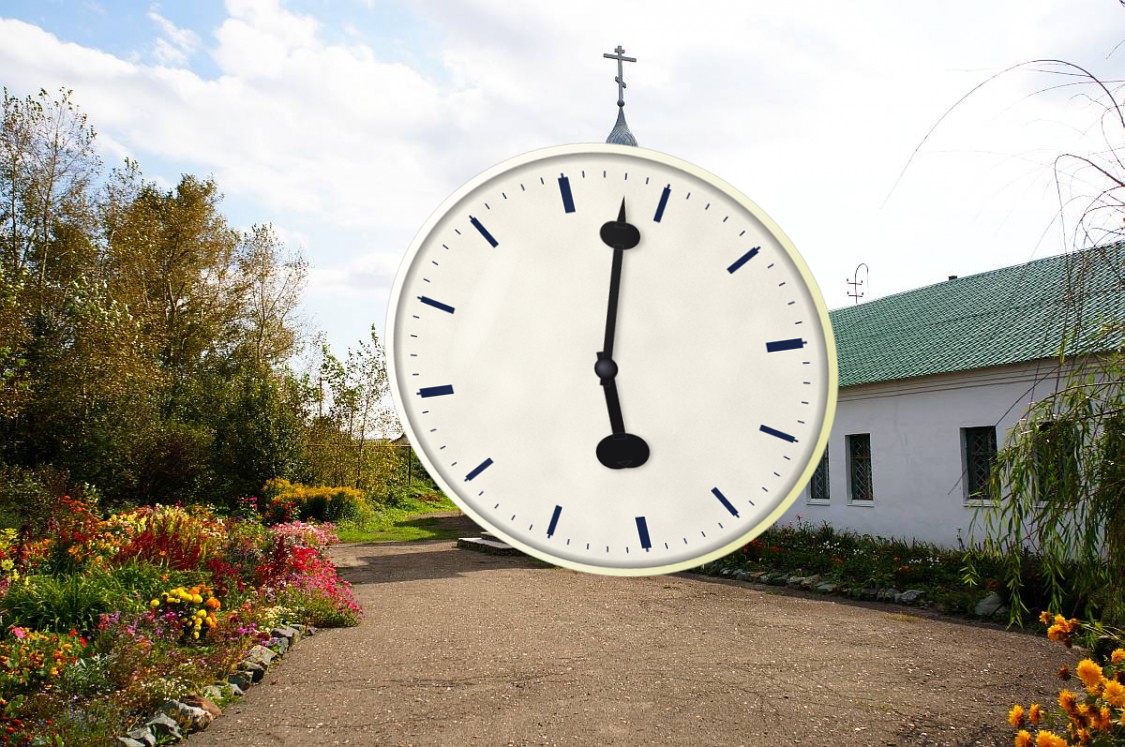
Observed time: 6:03
